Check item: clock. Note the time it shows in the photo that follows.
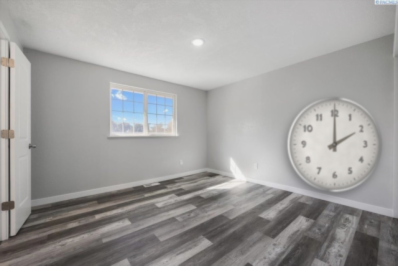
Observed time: 2:00
